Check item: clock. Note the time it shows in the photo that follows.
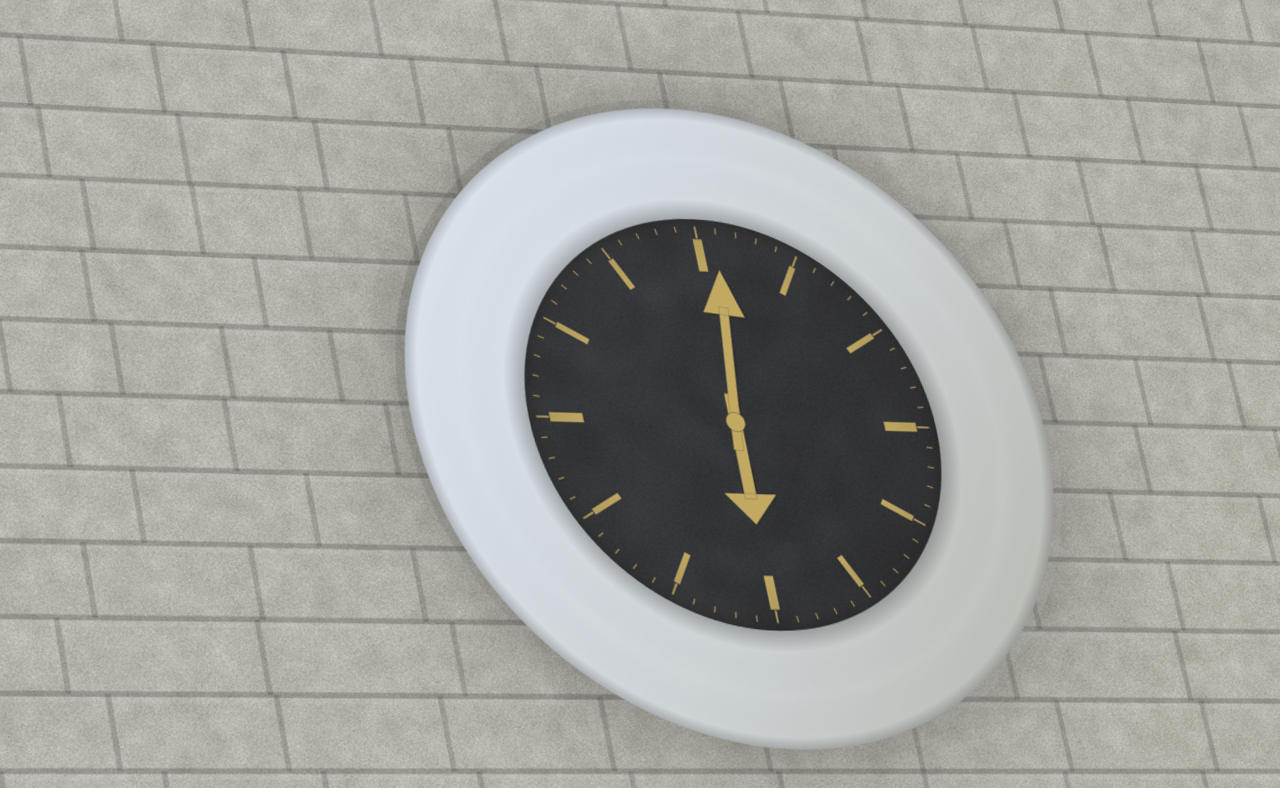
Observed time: 6:01
